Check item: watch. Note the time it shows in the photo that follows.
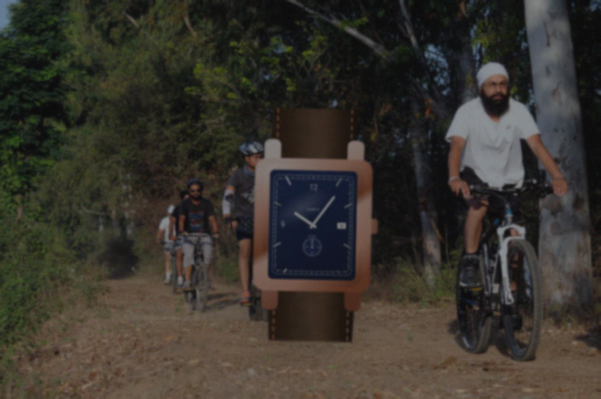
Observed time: 10:06
